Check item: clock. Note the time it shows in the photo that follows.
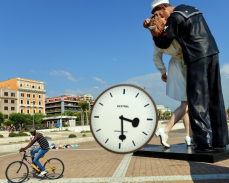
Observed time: 3:29
